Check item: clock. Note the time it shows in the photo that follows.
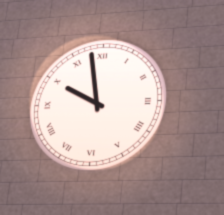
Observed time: 9:58
